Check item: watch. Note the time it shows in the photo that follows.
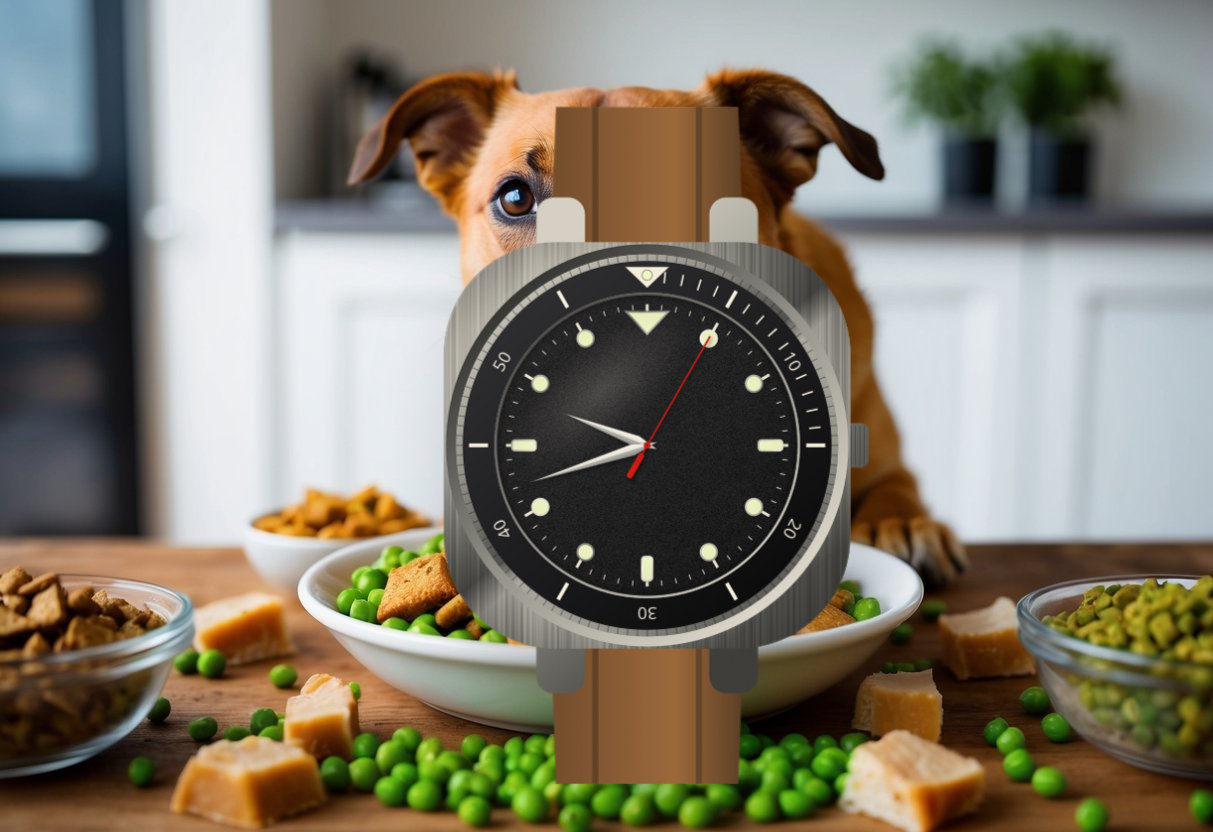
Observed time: 9:42:05
